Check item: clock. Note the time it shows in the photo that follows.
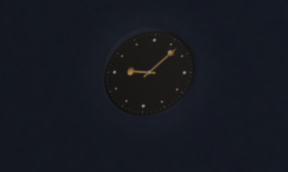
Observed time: 9:07
